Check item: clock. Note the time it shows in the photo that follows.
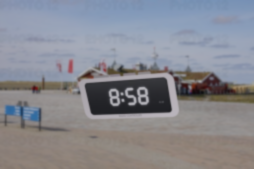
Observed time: 8:58
